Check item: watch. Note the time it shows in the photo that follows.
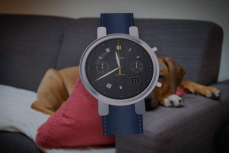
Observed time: 11:40
